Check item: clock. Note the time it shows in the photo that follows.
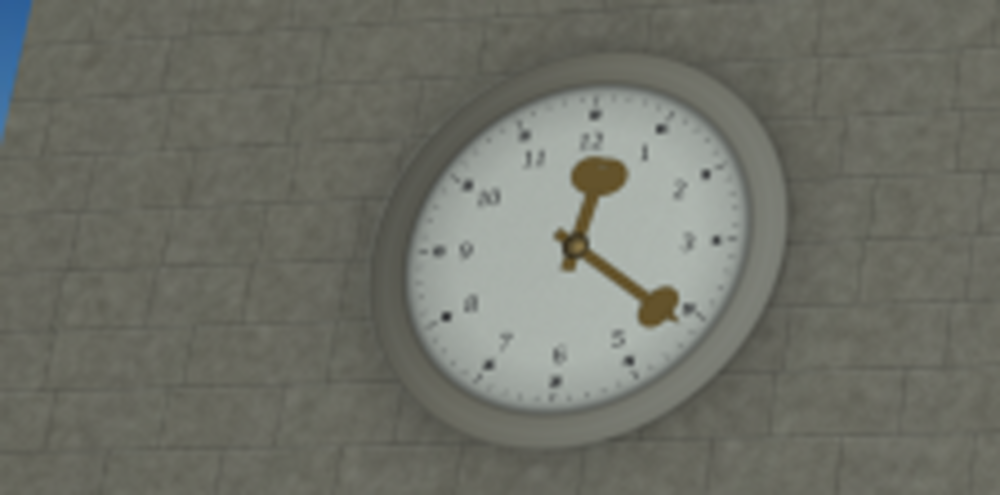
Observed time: 12:21
